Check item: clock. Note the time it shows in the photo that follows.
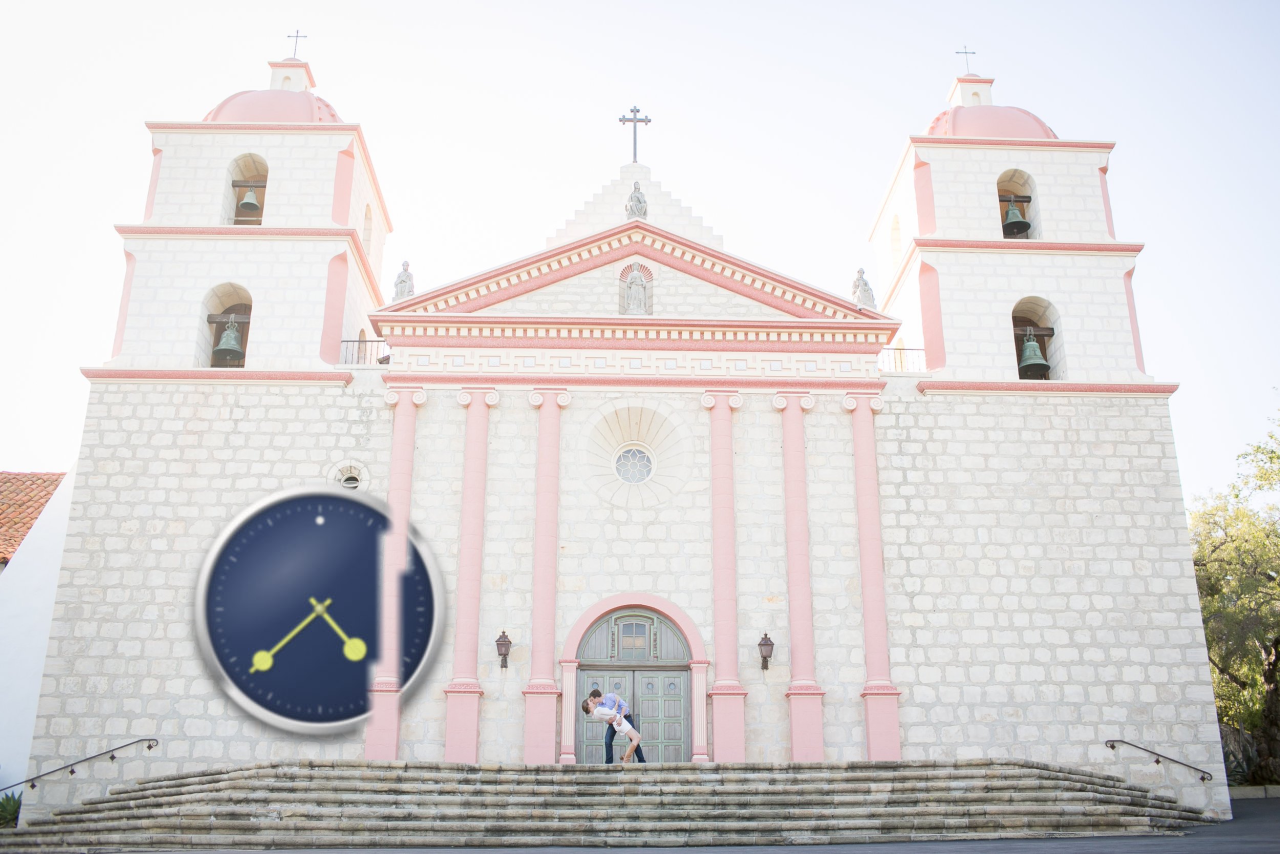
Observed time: 4:38
